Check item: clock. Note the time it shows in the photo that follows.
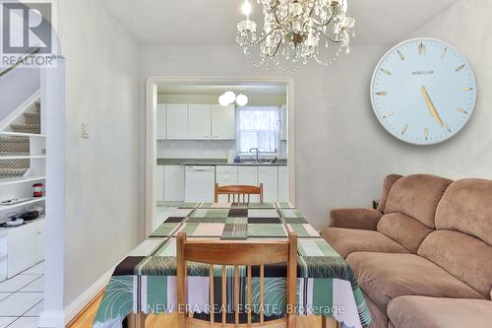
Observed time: 5:26
